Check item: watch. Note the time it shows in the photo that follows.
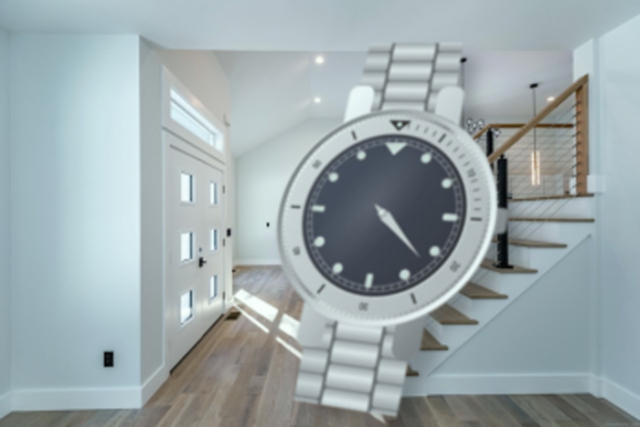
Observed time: 4:22
